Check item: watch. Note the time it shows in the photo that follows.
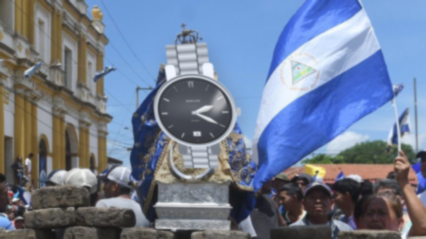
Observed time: 2:20
